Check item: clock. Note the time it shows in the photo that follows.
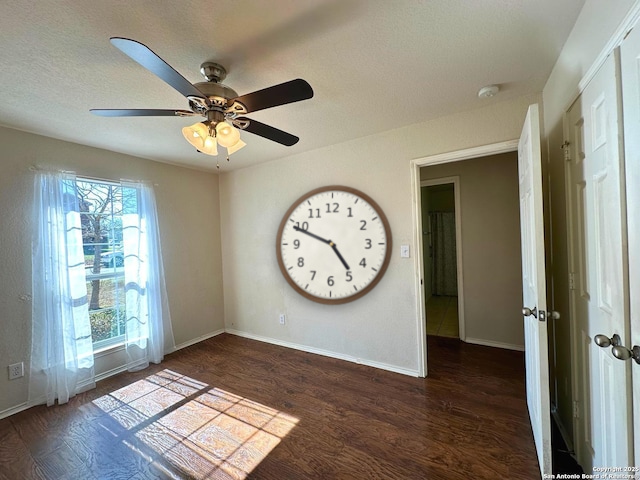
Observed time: 4:49
